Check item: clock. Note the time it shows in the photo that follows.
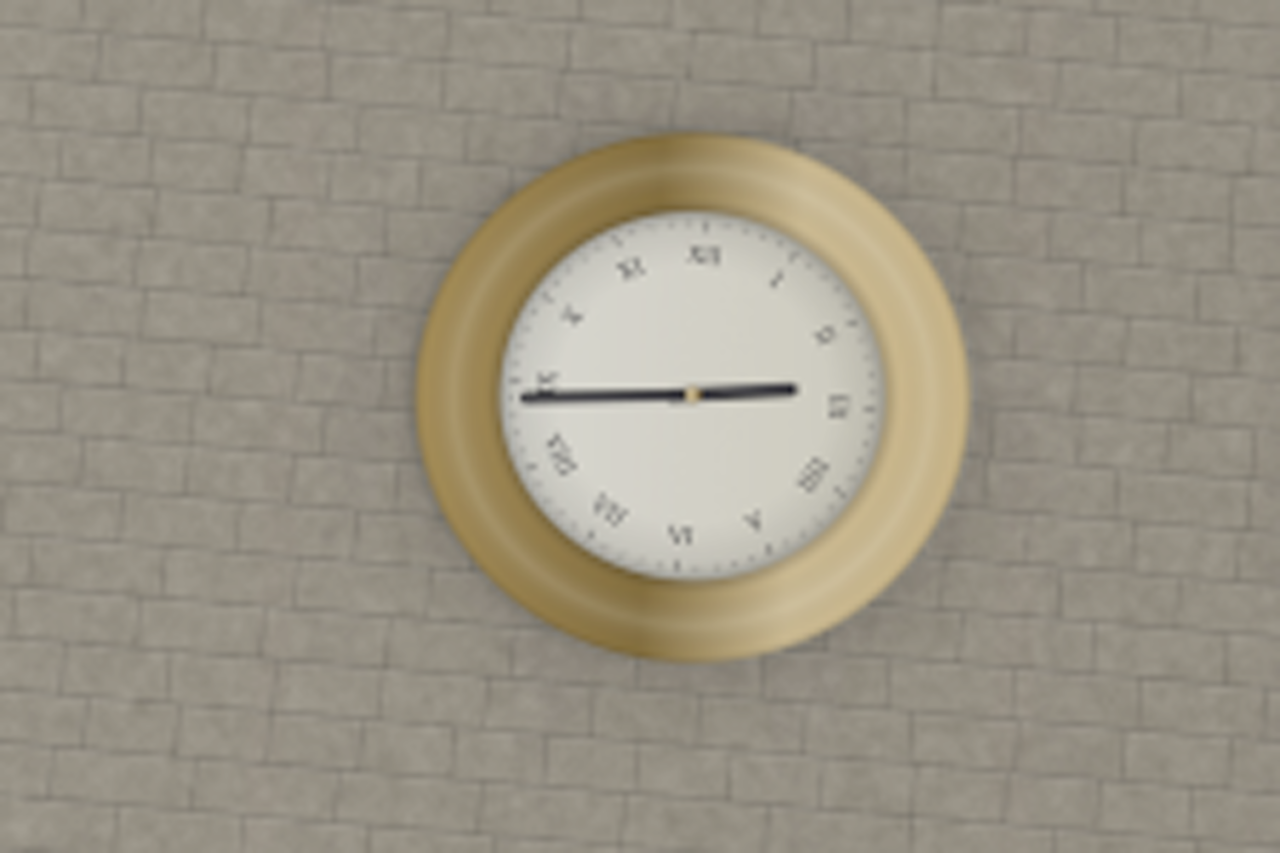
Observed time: 2:44
